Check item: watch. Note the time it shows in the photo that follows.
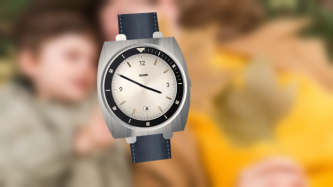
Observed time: 3:50
